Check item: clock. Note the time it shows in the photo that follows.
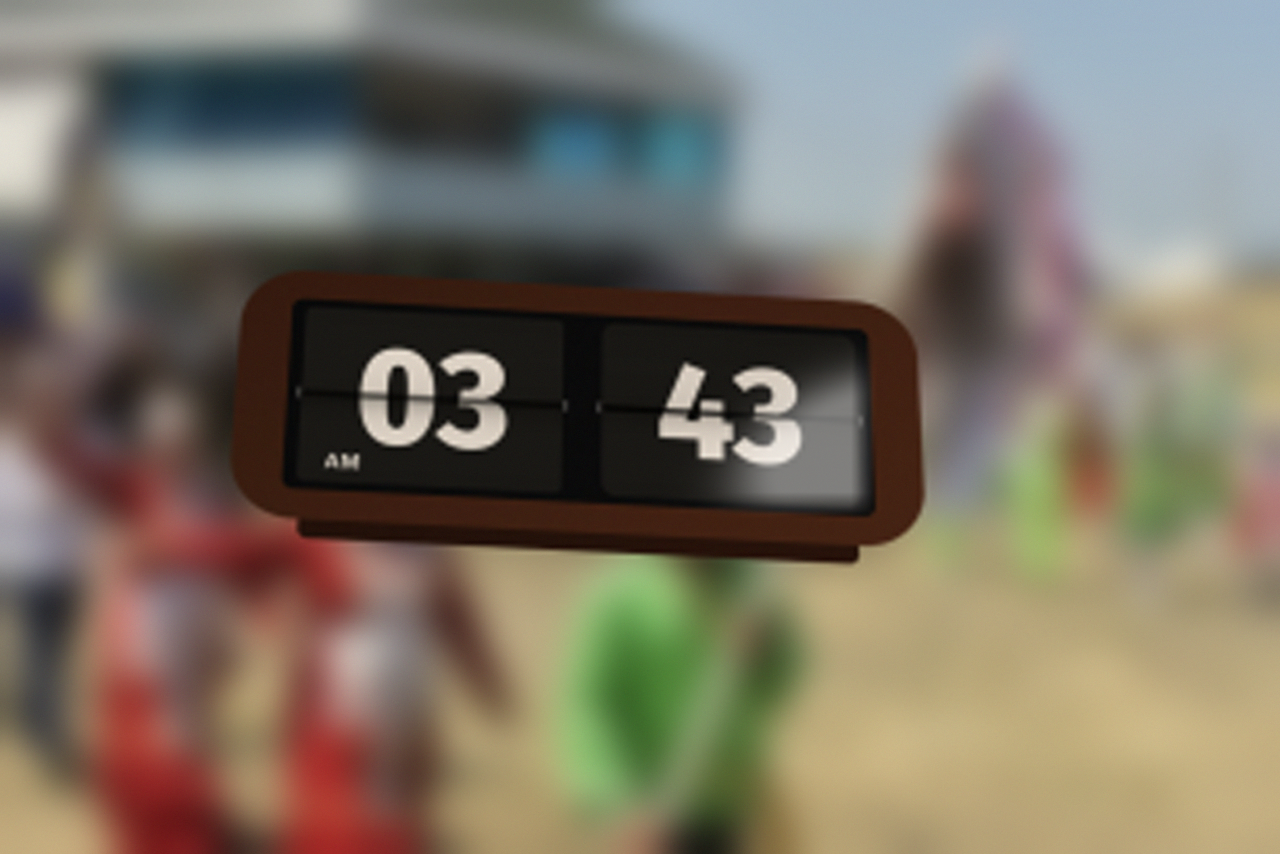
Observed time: 3:43
